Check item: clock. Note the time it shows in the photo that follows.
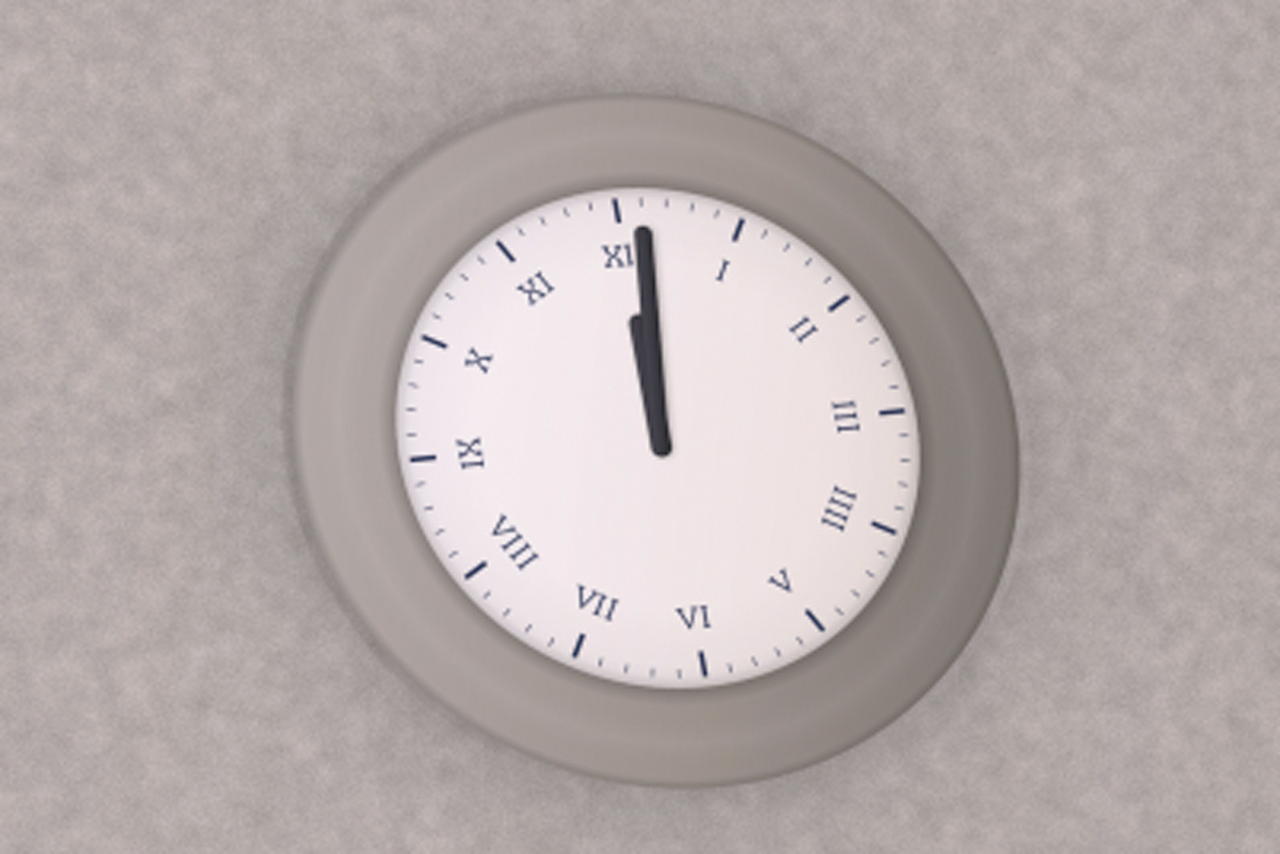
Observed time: 12:01
